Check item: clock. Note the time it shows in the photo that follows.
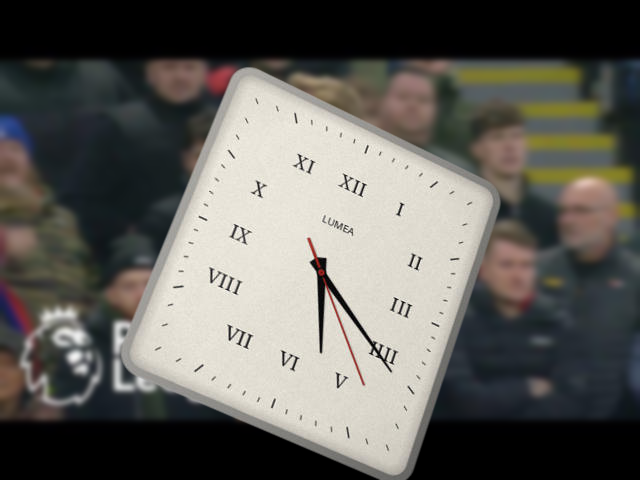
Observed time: 5:20:23
